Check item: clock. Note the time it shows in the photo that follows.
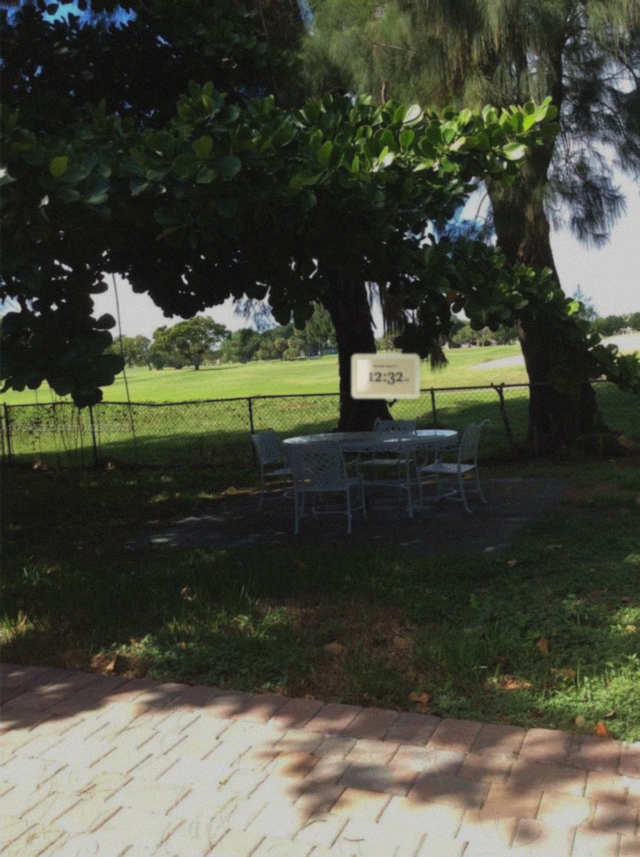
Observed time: 12:32
